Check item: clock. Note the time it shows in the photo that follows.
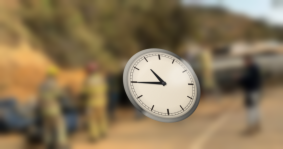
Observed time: 10:45
